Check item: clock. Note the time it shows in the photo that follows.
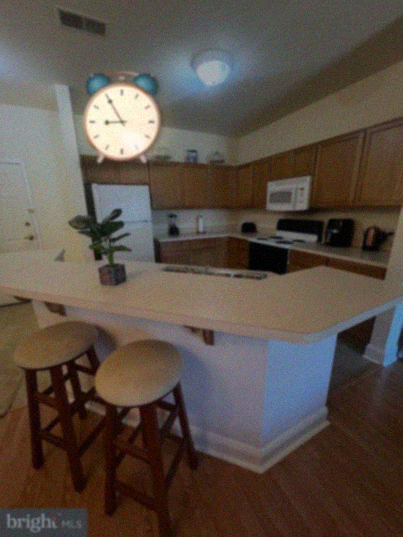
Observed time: 8:55
